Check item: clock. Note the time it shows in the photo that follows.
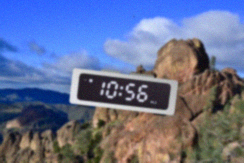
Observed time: 10:56
